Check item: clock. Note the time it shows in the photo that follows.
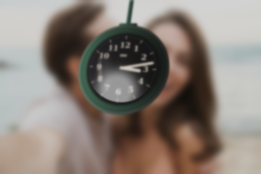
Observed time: 3:13
